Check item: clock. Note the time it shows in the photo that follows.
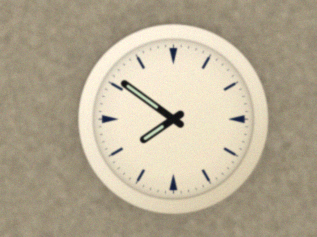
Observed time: 7:51
